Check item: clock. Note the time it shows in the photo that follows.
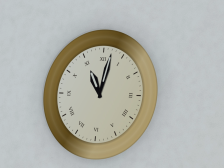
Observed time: 11:02
